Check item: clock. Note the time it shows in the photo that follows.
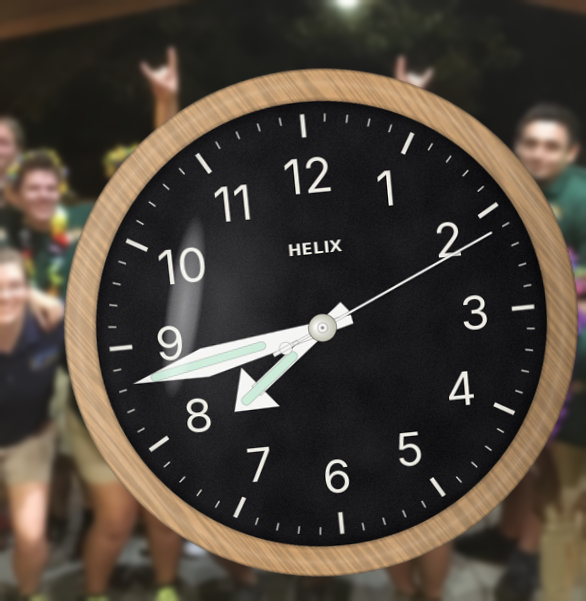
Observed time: 7:43:11
